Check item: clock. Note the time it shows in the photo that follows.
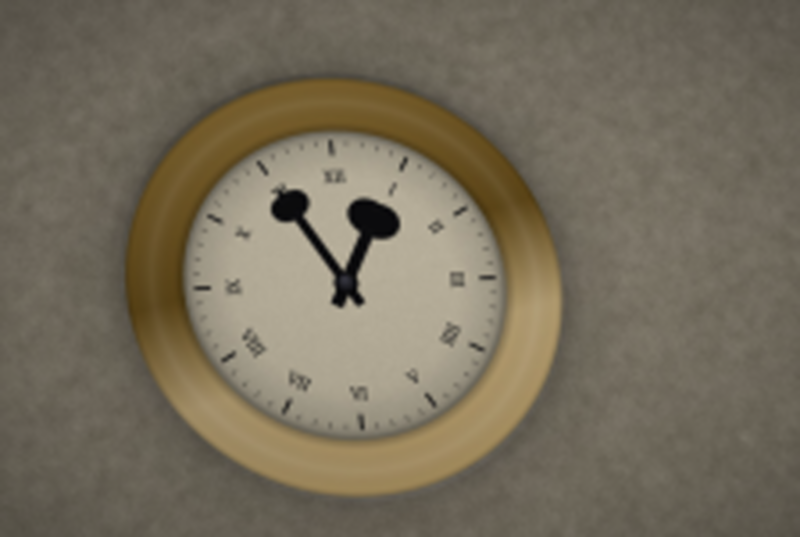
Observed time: 12:55
